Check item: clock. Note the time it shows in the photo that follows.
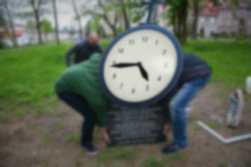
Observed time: 4:44
